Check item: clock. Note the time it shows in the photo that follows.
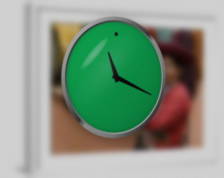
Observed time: 11:19
